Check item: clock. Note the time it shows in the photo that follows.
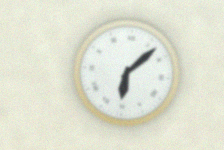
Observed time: 6:07
